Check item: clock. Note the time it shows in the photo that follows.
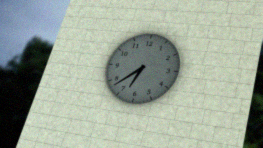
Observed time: 6:38
